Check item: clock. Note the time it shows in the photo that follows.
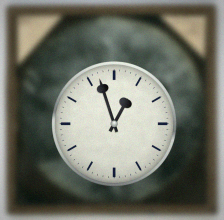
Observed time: 12:57
